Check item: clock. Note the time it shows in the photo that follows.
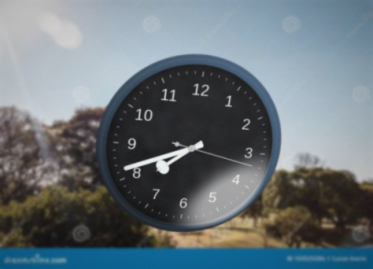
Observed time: 7:41:17
